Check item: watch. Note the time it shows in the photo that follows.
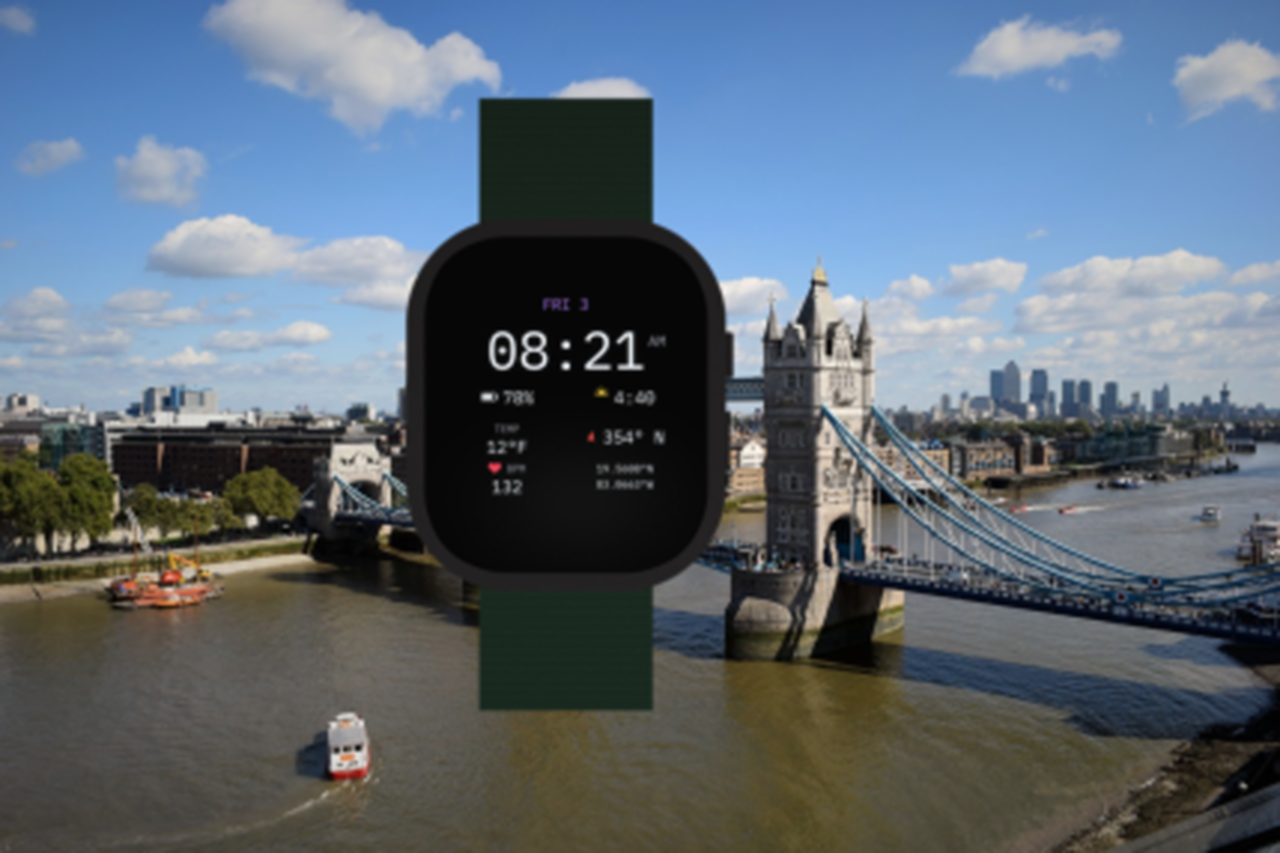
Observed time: 8:21
